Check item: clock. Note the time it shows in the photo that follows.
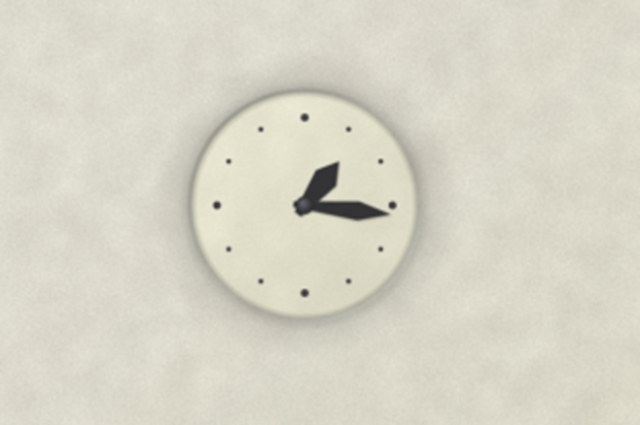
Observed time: 1:16
